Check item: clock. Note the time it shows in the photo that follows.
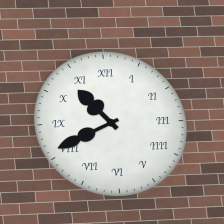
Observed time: 10:41
